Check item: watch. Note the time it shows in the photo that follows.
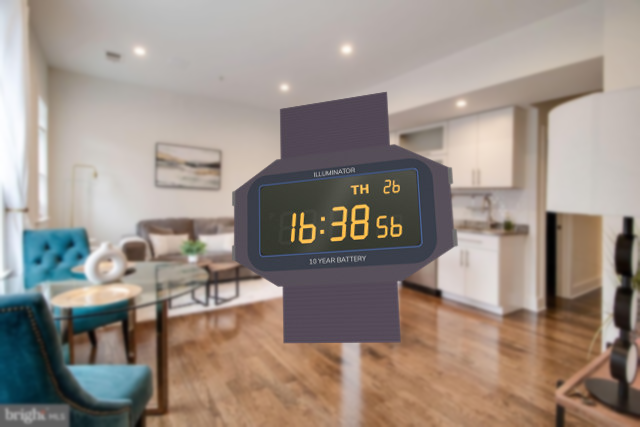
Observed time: 16:38:56
